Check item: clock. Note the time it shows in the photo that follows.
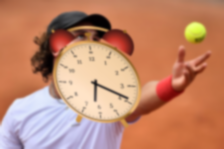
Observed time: 6:19
